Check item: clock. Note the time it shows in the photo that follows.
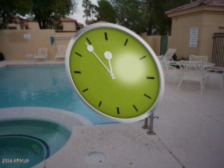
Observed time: 11:54
